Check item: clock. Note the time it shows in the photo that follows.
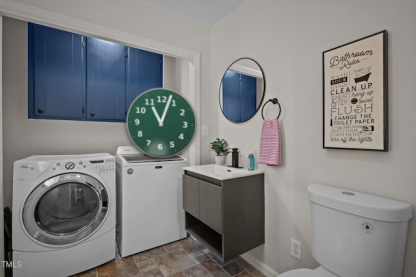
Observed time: 11:03
